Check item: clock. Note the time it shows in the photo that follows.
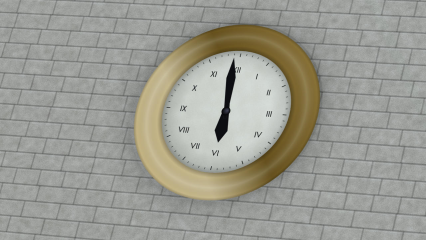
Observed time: 5:59
